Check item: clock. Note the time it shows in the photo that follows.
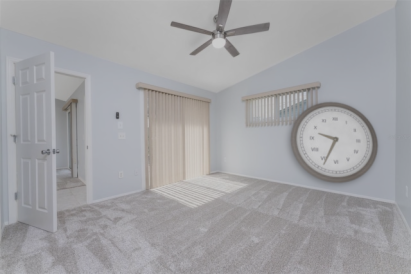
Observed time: 9:34
